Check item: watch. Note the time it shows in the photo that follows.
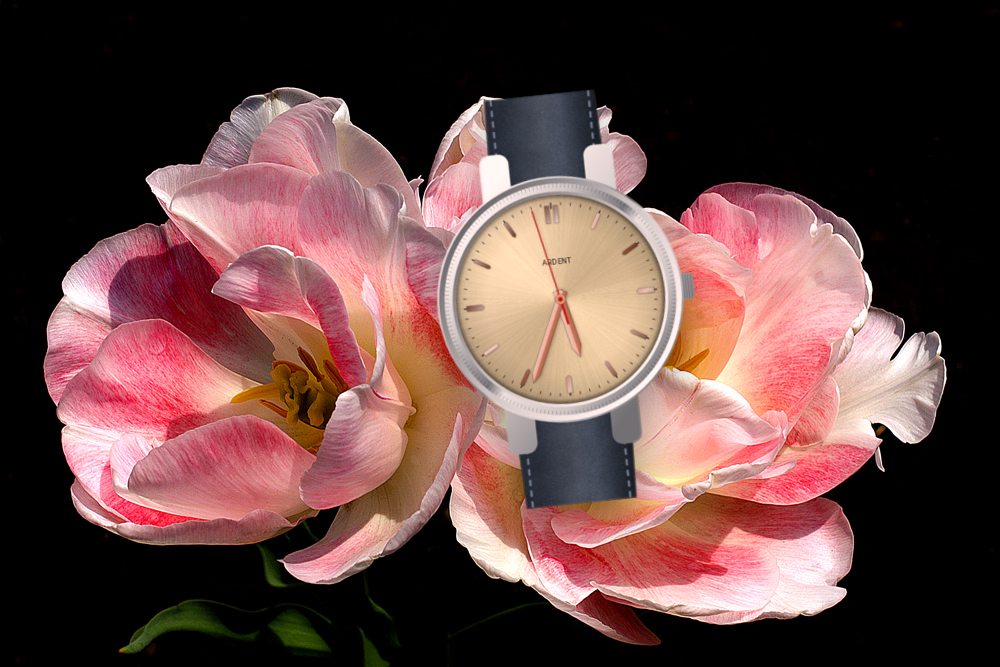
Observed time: 5:33:58
